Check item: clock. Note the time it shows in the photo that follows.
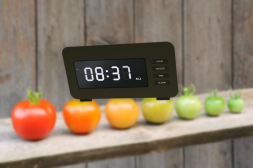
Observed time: 8:37
